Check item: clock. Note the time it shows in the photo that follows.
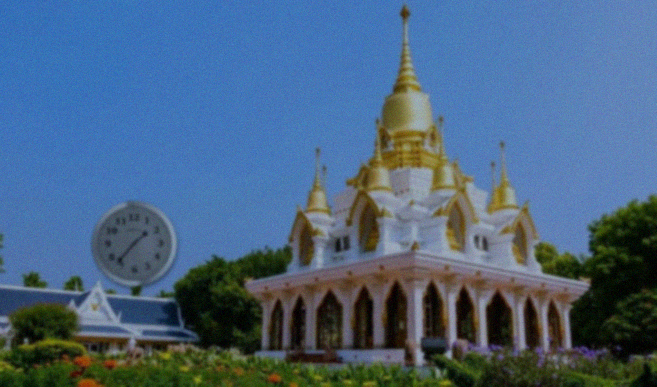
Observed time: 1:37
